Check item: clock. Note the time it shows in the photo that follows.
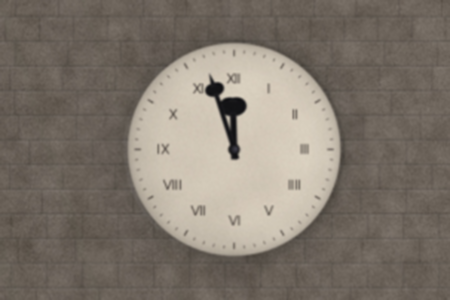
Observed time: 11:57
